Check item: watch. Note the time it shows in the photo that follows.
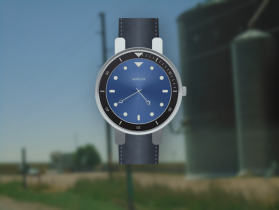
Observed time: 4:40
